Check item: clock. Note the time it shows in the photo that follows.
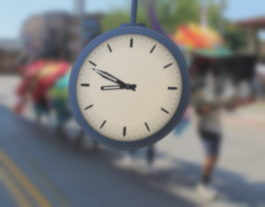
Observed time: 8:49
